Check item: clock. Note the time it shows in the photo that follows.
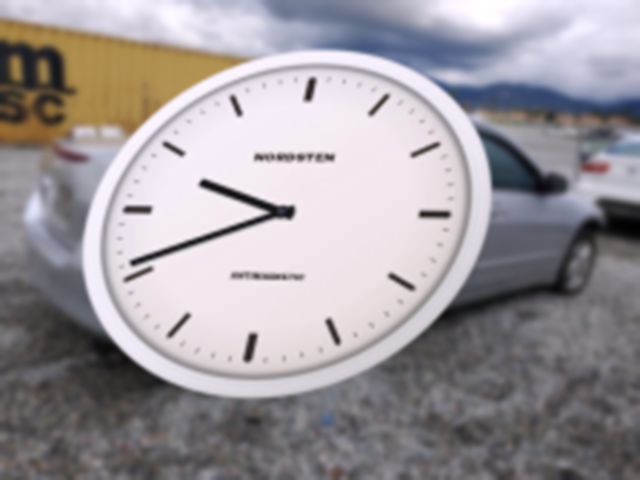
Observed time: 9:41
